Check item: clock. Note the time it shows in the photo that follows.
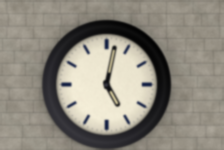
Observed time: 5:02
